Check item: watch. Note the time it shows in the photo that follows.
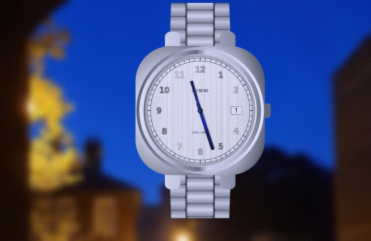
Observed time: 11:27
